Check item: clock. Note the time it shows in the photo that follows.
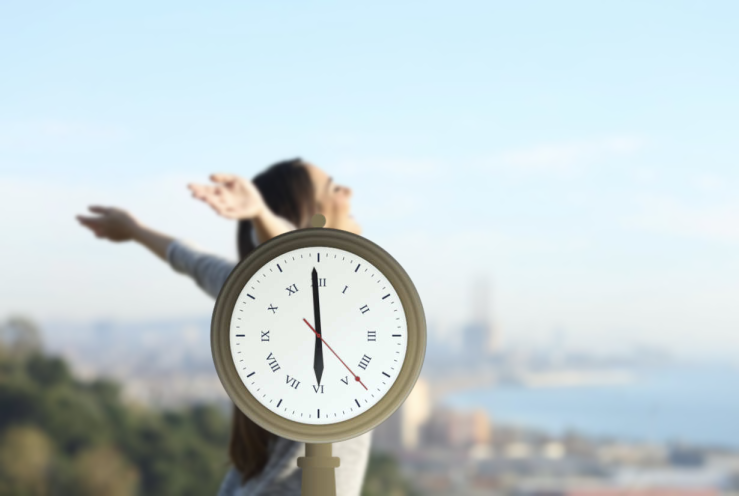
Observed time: 5:59:23
